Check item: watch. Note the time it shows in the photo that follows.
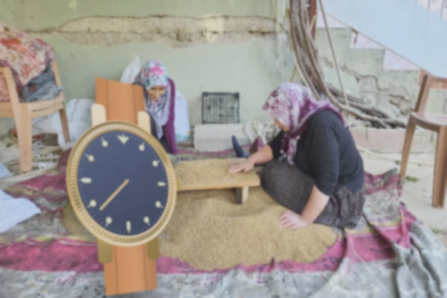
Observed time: 7:38
